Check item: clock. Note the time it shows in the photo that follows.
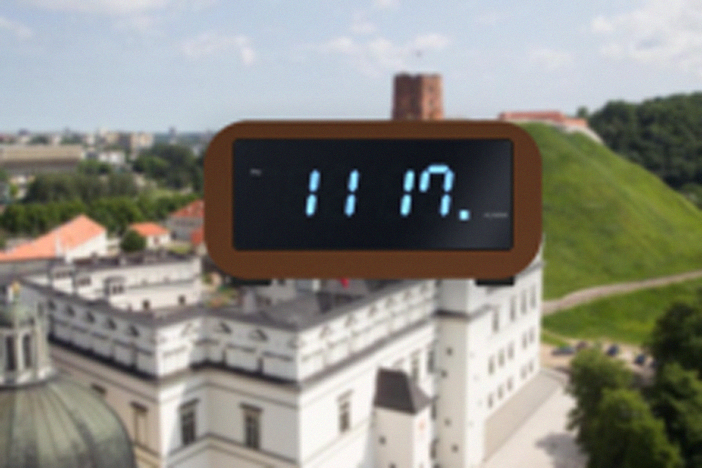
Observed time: 11:17
